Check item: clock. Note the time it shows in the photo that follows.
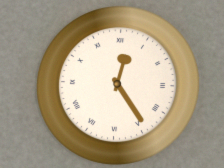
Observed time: 12:24
